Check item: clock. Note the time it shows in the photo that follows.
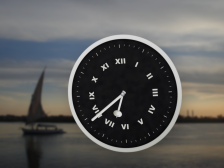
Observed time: 6:39
